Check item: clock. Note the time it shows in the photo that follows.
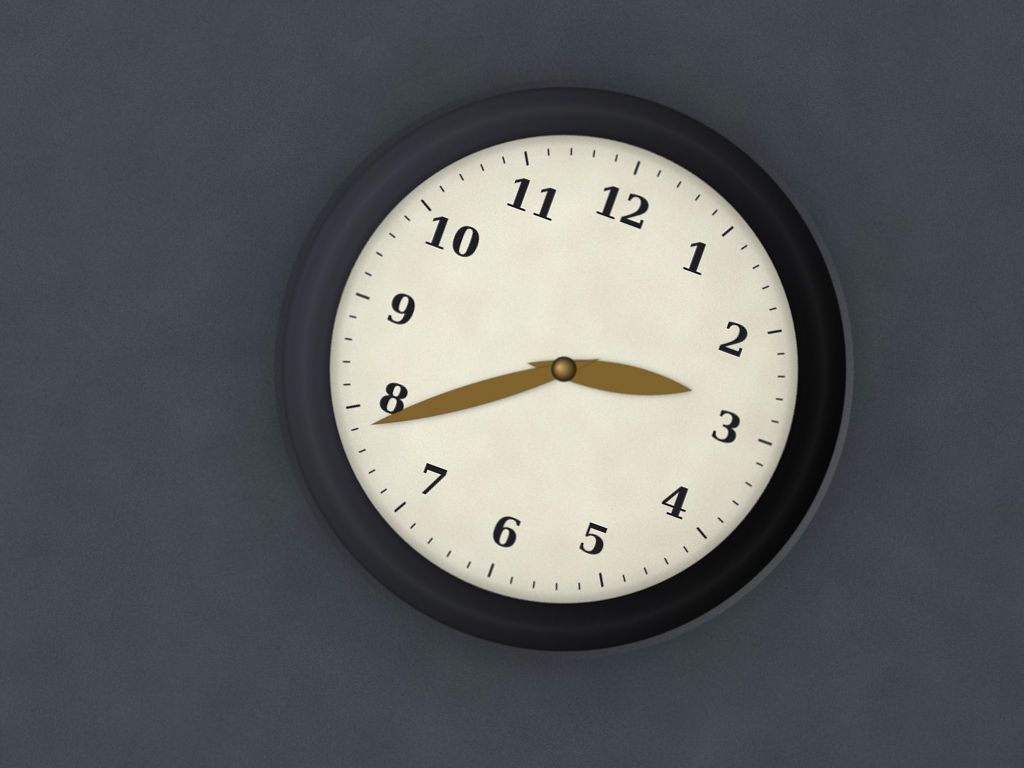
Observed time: 2:39
